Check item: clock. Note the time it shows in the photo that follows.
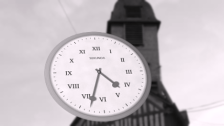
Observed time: 4:33
